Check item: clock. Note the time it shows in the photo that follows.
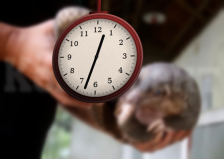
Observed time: 12:33
